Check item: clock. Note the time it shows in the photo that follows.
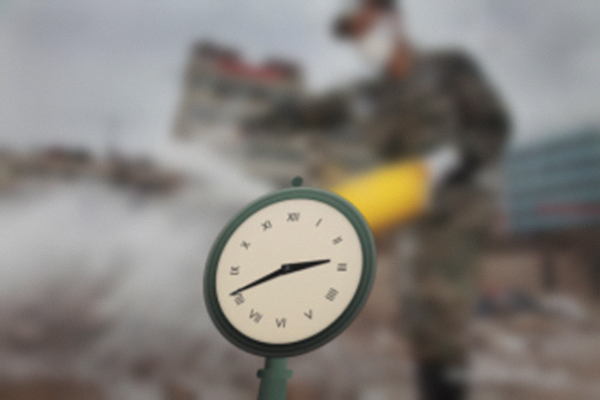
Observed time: 2:41
